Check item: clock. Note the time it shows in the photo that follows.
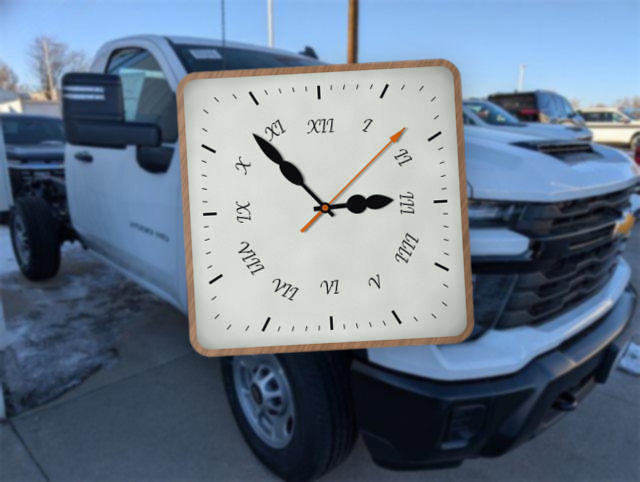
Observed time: 2:53:08
